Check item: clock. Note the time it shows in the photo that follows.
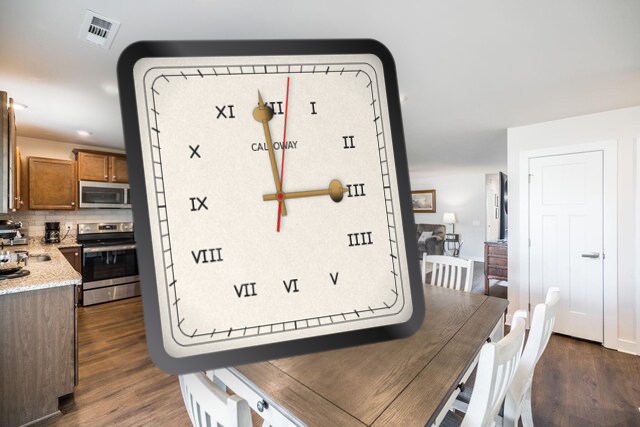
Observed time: 2:59:02
